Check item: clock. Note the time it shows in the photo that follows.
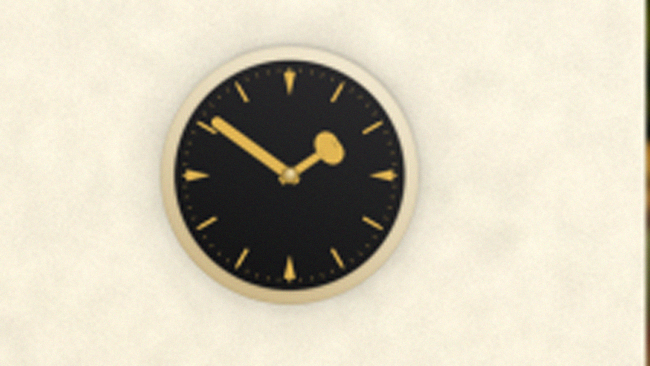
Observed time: 1:51
